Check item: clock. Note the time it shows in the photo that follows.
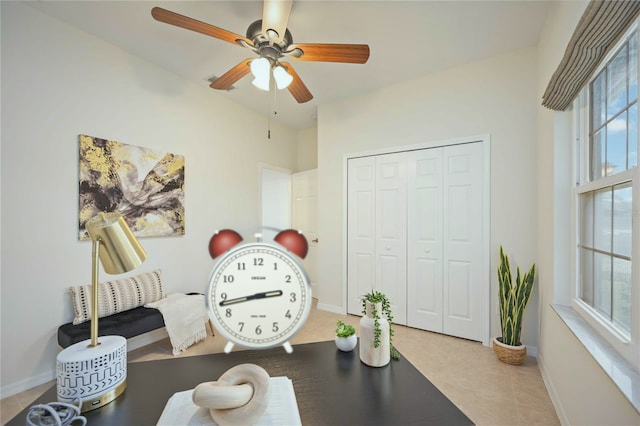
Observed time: 2:43
